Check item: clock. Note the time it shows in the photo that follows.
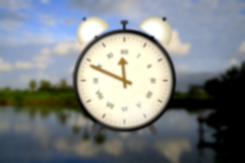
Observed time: 11:49
